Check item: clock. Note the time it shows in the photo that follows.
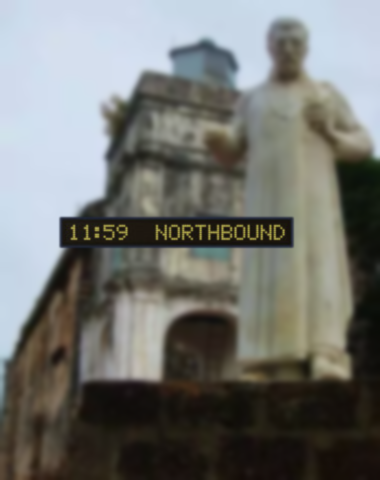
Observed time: 11:59
